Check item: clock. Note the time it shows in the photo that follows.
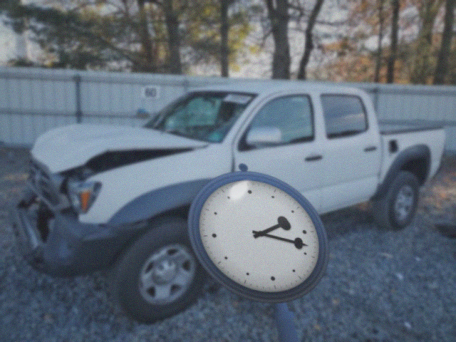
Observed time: 2:18
